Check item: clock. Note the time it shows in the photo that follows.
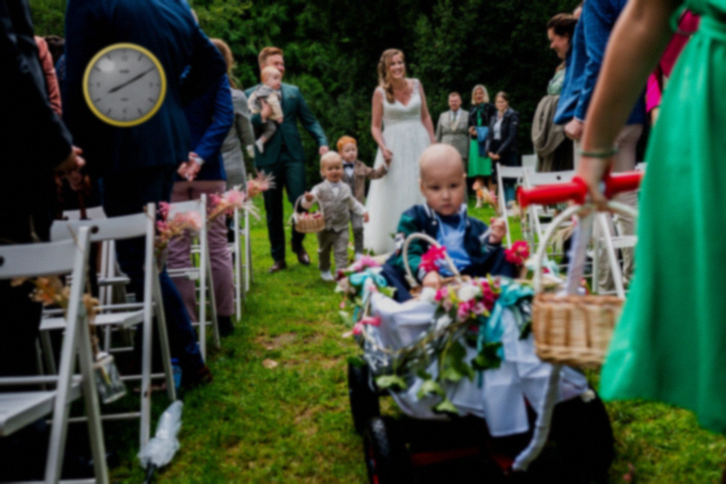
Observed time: 8:10
